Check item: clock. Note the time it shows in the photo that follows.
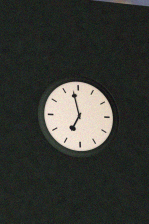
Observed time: 6:58
